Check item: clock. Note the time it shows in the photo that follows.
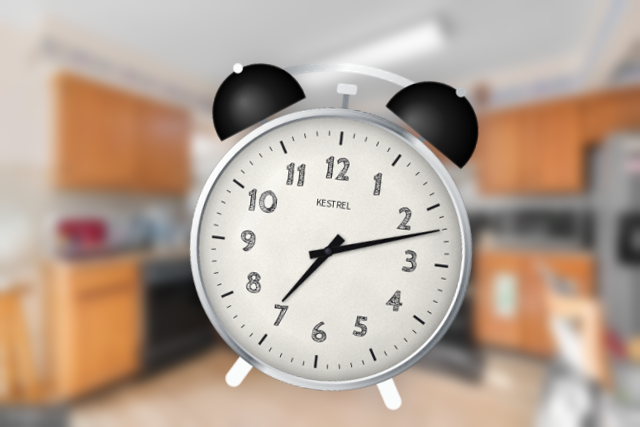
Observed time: 7:12
